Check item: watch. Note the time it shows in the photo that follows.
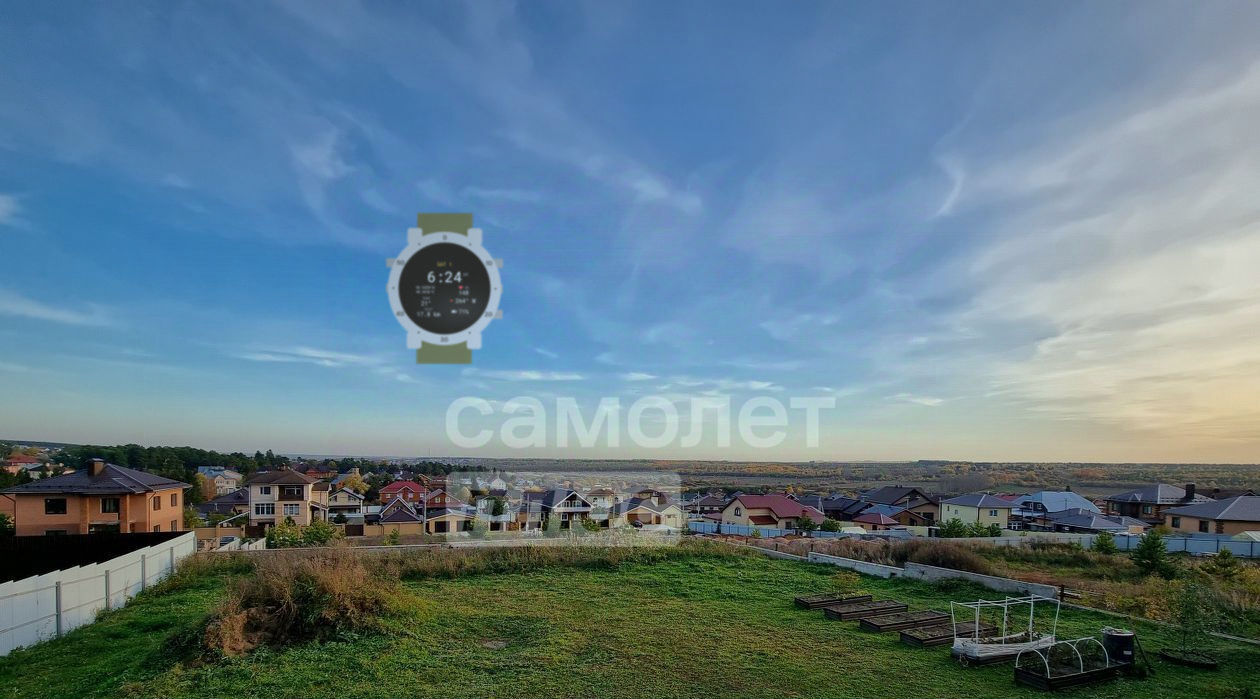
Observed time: 6:24
